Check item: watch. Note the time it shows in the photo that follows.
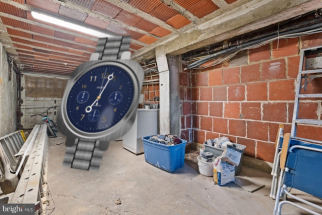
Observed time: 7:03
